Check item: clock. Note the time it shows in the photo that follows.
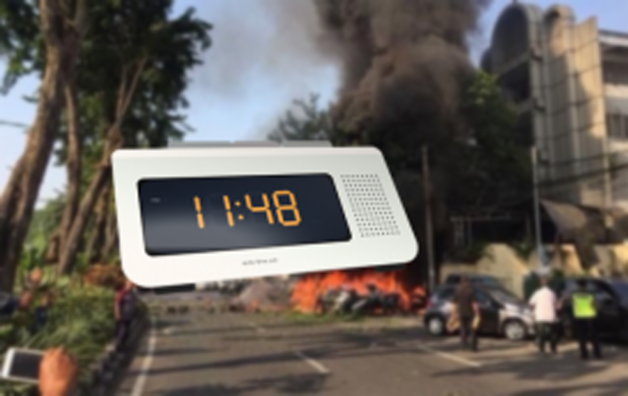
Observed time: 11:48
